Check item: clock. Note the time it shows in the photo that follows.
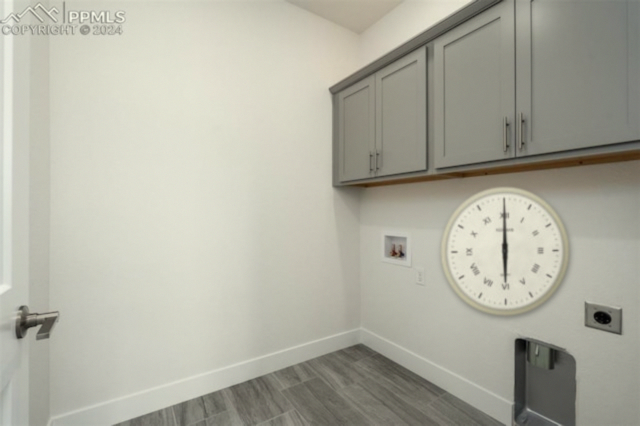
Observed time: 6:00
